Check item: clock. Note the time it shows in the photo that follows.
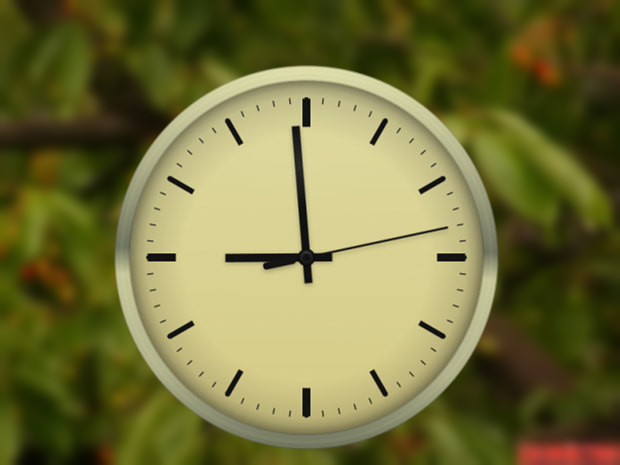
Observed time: 8:59:13
